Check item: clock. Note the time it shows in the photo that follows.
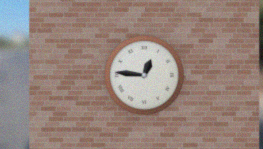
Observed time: 12:46
